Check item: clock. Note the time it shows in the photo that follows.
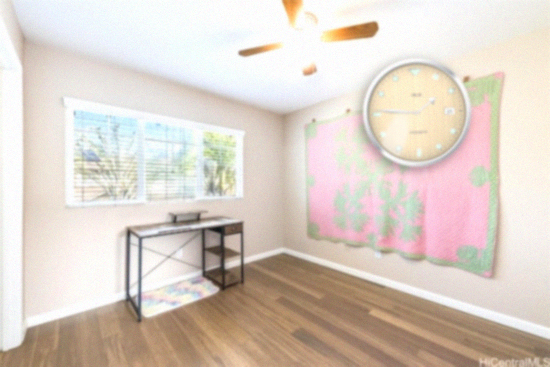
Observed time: 1:46
